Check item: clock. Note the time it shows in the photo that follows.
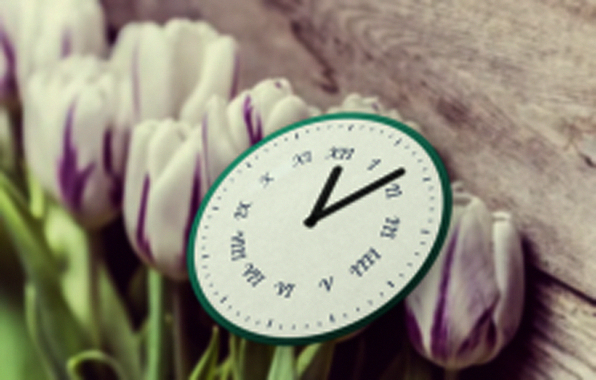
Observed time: 12:08
